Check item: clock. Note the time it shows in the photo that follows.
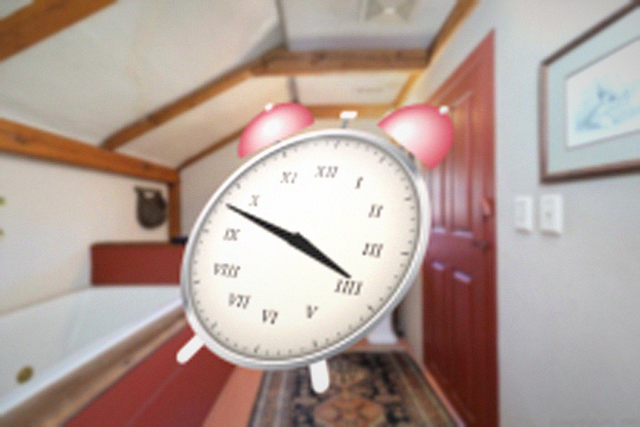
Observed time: 3:48
